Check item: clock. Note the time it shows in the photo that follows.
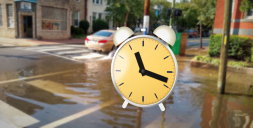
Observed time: 11:18
